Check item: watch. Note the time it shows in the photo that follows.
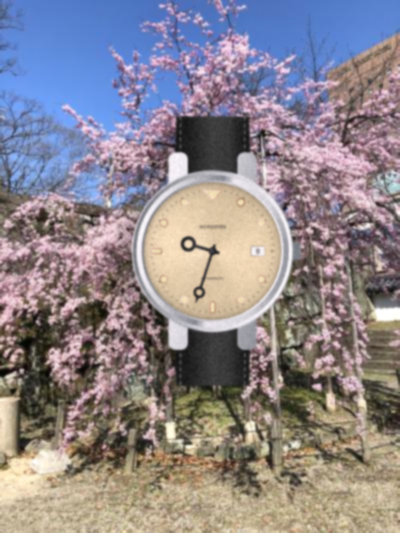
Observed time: 9:33
